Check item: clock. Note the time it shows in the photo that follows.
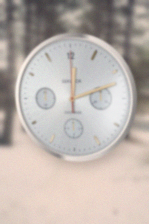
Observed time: 12:12
